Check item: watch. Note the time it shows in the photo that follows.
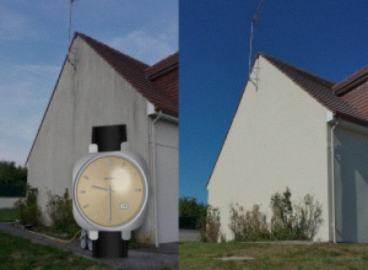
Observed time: 9:30
